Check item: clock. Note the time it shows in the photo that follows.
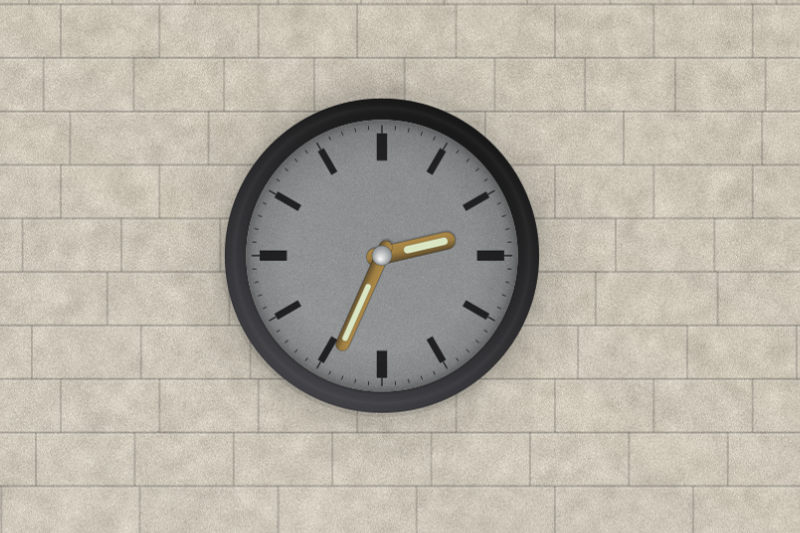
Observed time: 2:34
